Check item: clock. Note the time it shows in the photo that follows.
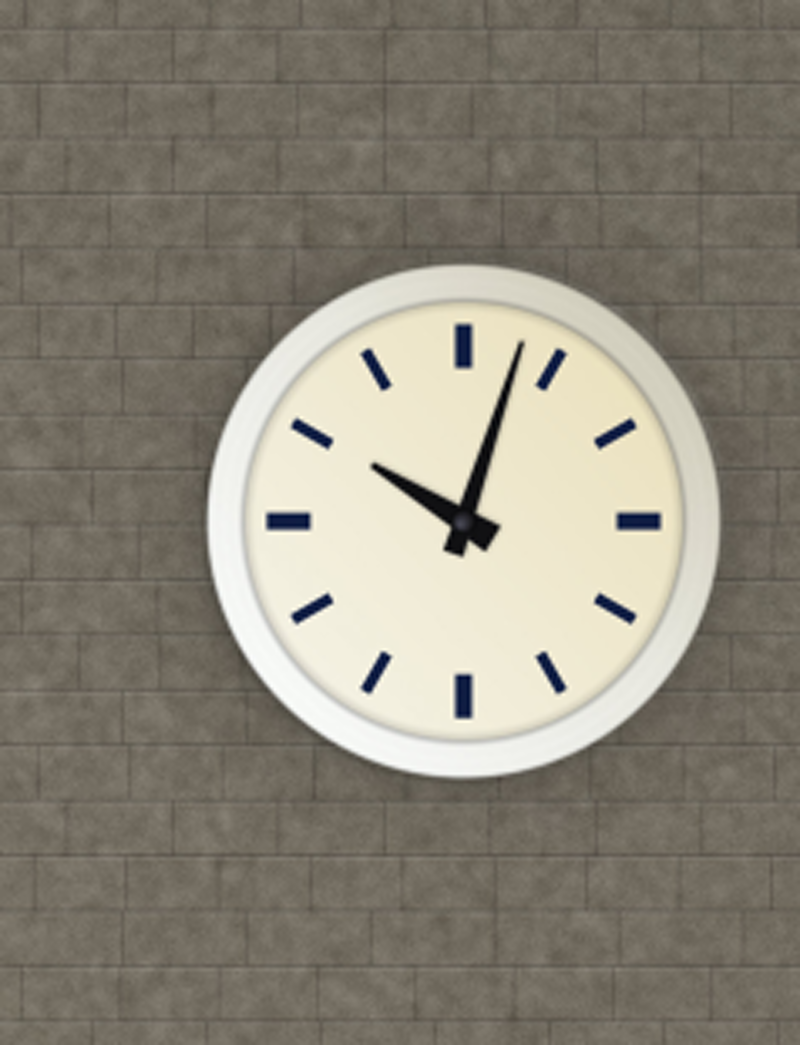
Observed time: 10:03
